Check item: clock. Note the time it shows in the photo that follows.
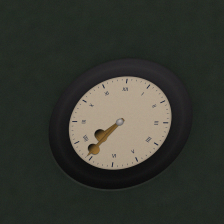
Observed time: 7:36
